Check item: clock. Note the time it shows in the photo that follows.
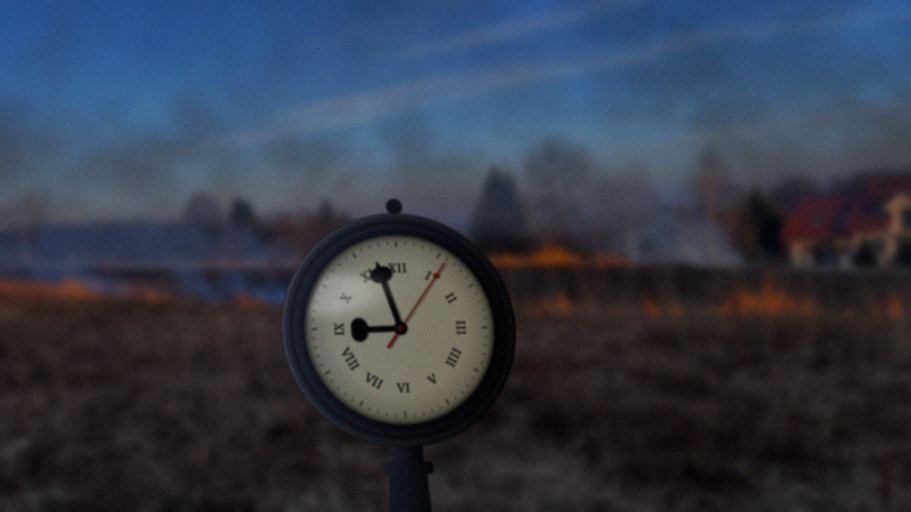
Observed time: 8:57:06
